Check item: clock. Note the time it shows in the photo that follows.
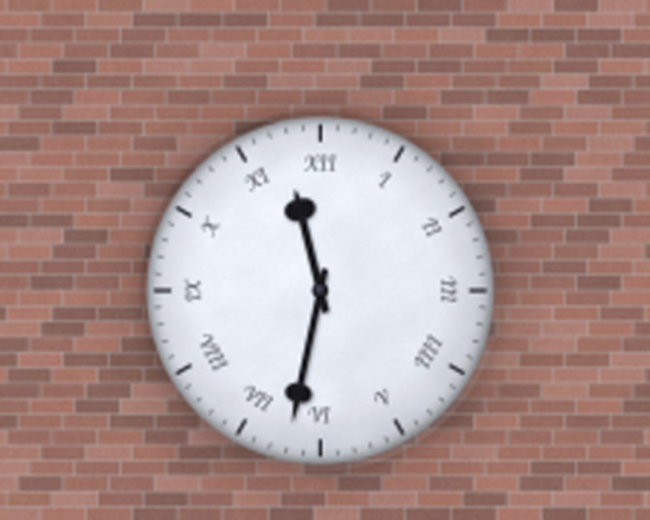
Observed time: 11:32
